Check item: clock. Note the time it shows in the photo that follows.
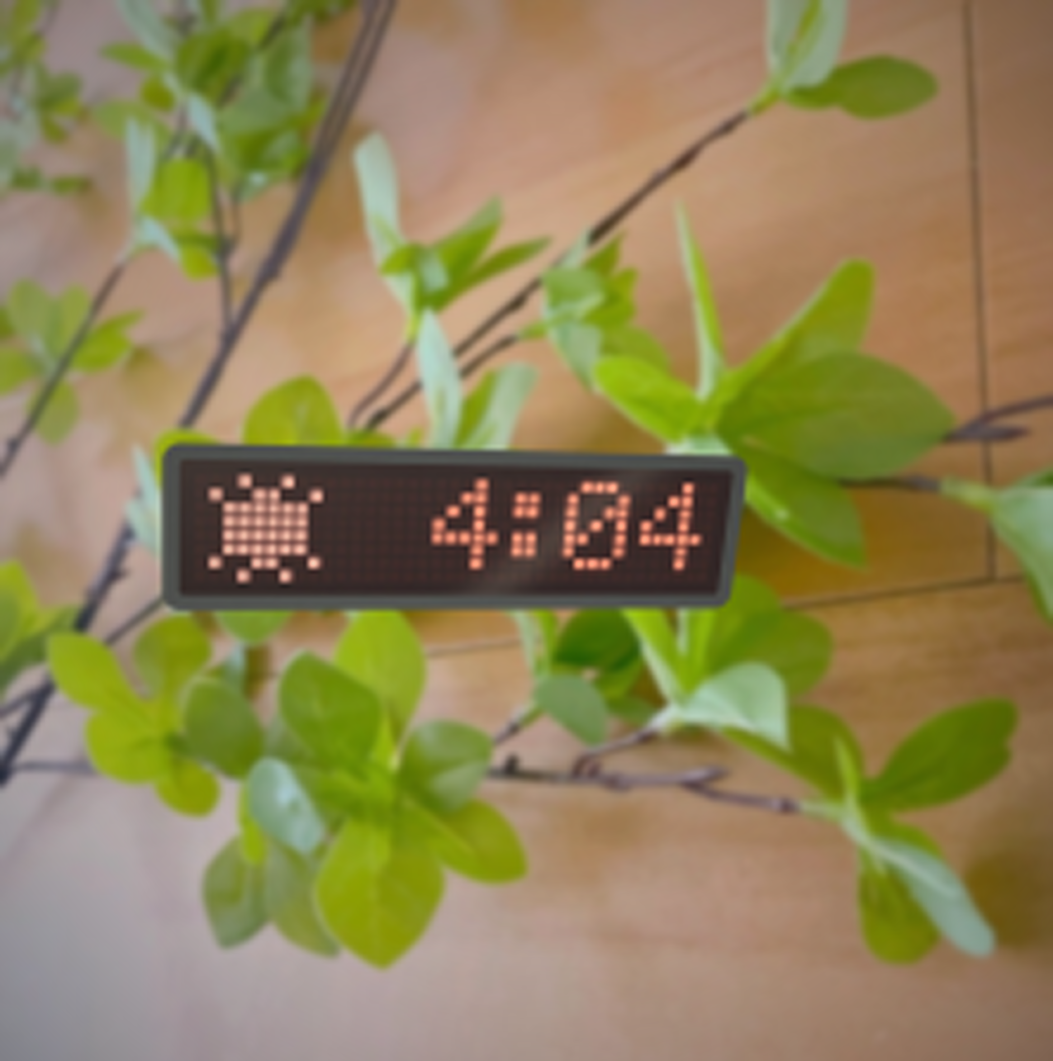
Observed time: 4:04
